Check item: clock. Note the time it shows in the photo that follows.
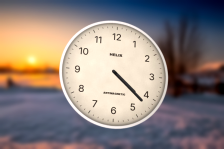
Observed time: 4:22
